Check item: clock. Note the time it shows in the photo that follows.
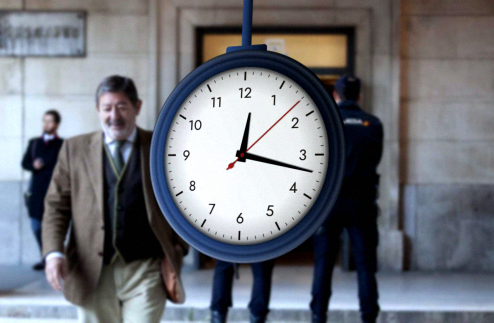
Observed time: 12:17:08
